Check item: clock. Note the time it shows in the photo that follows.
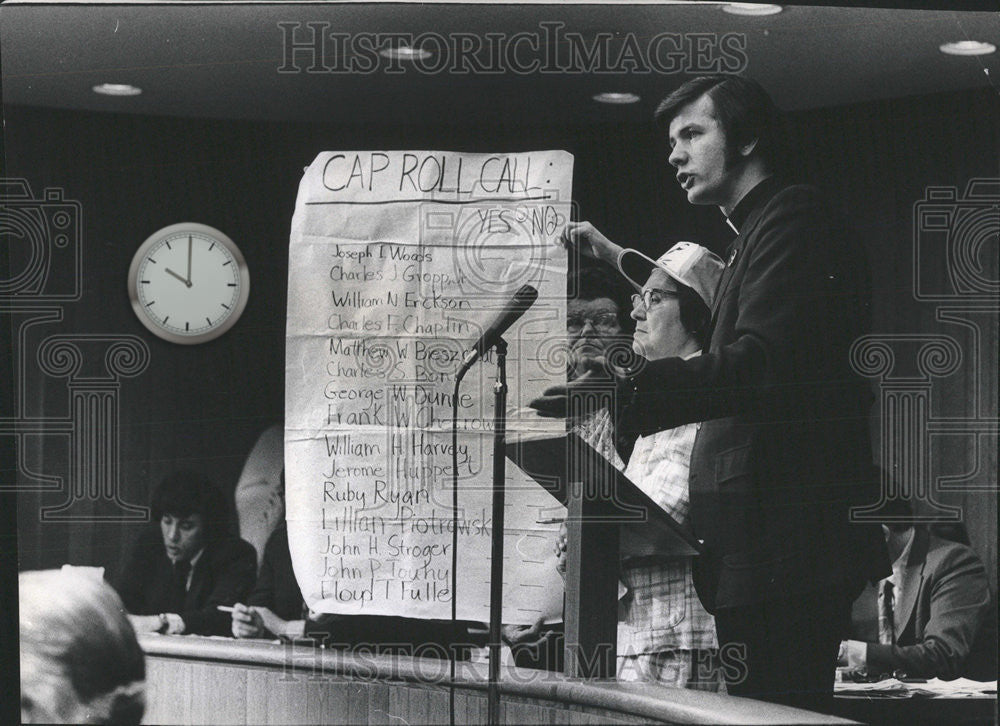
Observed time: 10:00
